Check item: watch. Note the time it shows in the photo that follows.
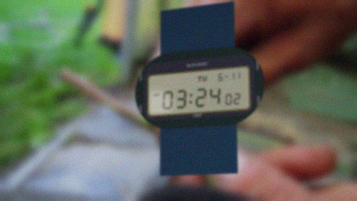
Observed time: 3:24
